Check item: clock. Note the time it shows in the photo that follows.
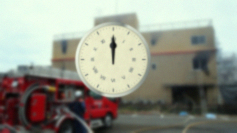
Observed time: 12:00
